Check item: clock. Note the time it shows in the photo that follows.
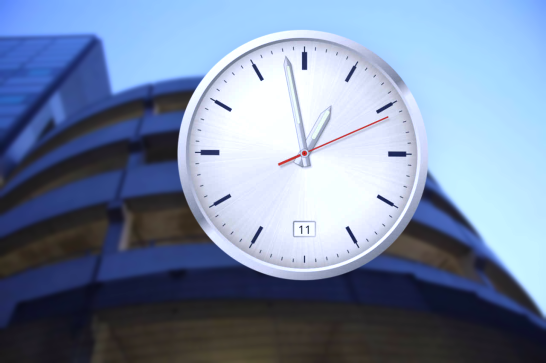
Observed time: 12:58:11
